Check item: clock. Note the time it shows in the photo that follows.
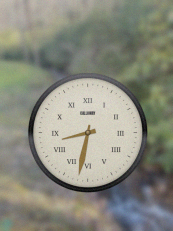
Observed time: 8:32
